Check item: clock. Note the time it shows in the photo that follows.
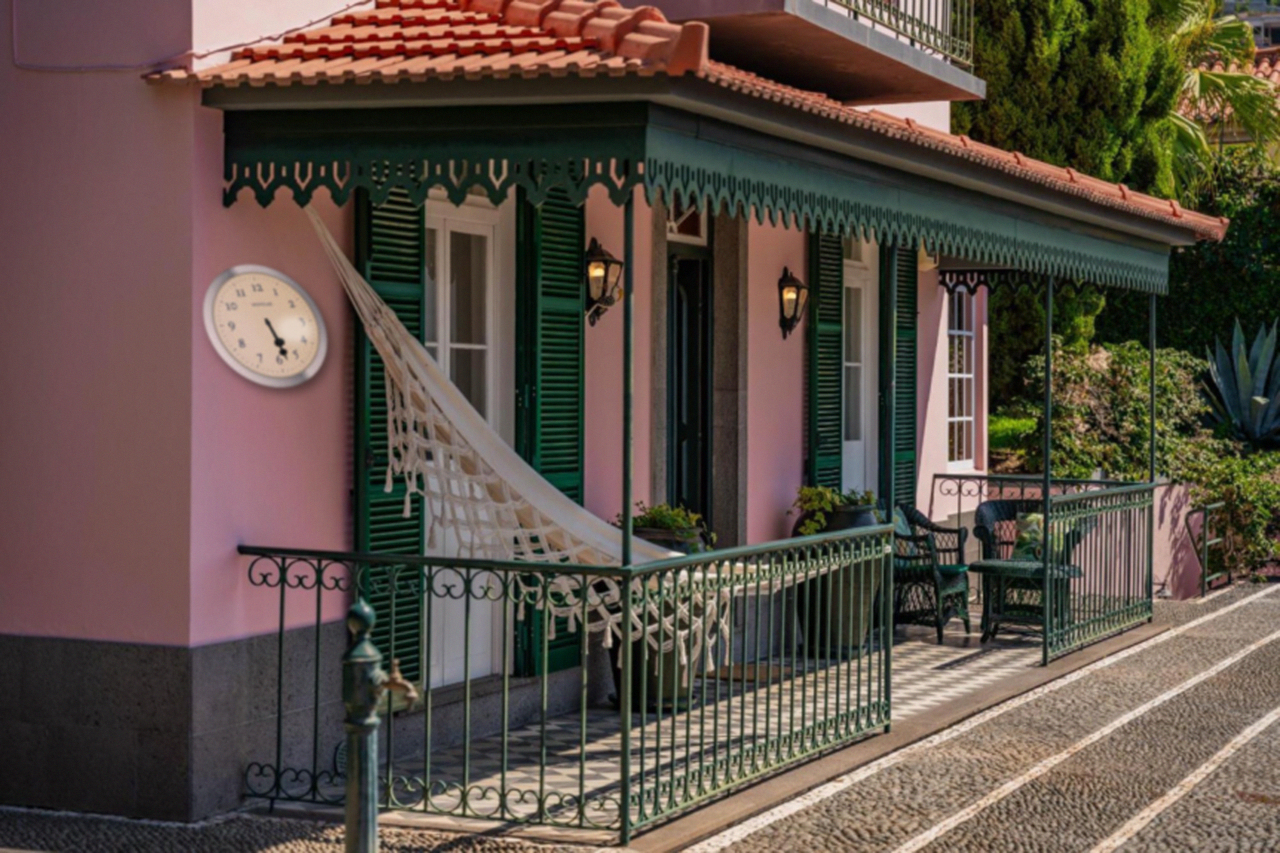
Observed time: 5:28
